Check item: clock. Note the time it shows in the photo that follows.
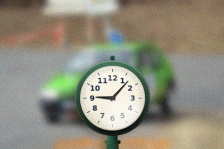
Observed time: 9:07
